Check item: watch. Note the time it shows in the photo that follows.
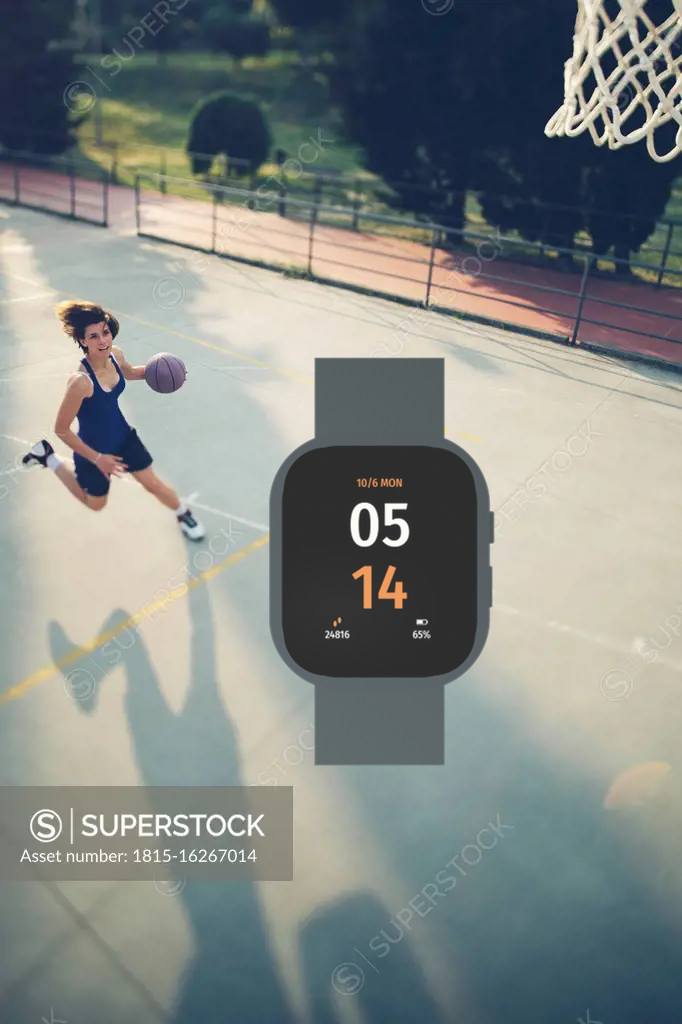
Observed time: 5:14
